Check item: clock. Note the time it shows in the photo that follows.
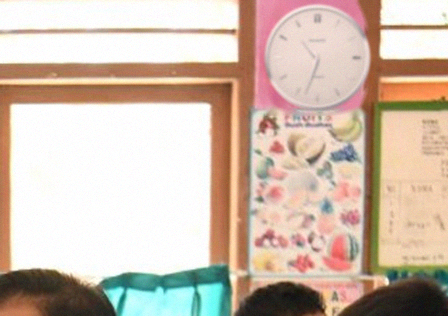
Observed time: 10:33
